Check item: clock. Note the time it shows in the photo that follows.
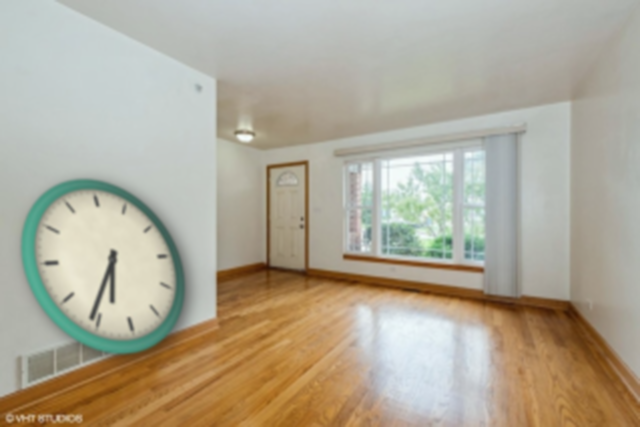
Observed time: 6:36
